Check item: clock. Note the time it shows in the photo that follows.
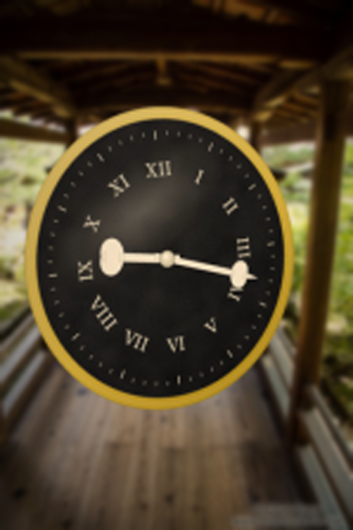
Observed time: 9:18
